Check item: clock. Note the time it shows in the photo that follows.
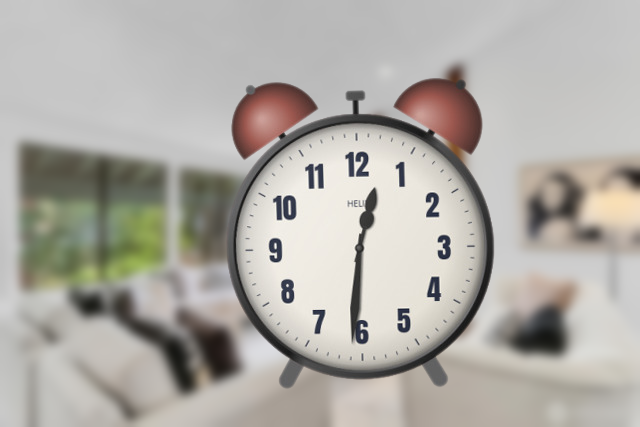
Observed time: 12:31
